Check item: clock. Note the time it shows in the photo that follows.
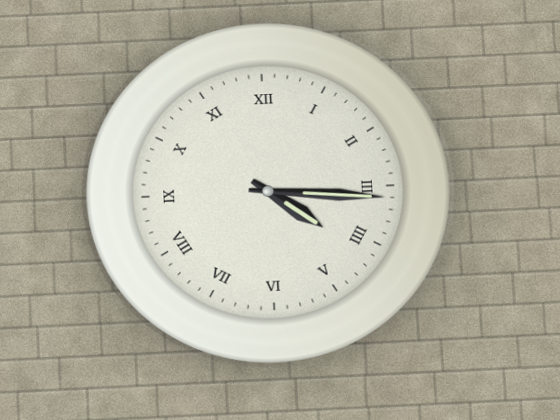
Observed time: 4:16
